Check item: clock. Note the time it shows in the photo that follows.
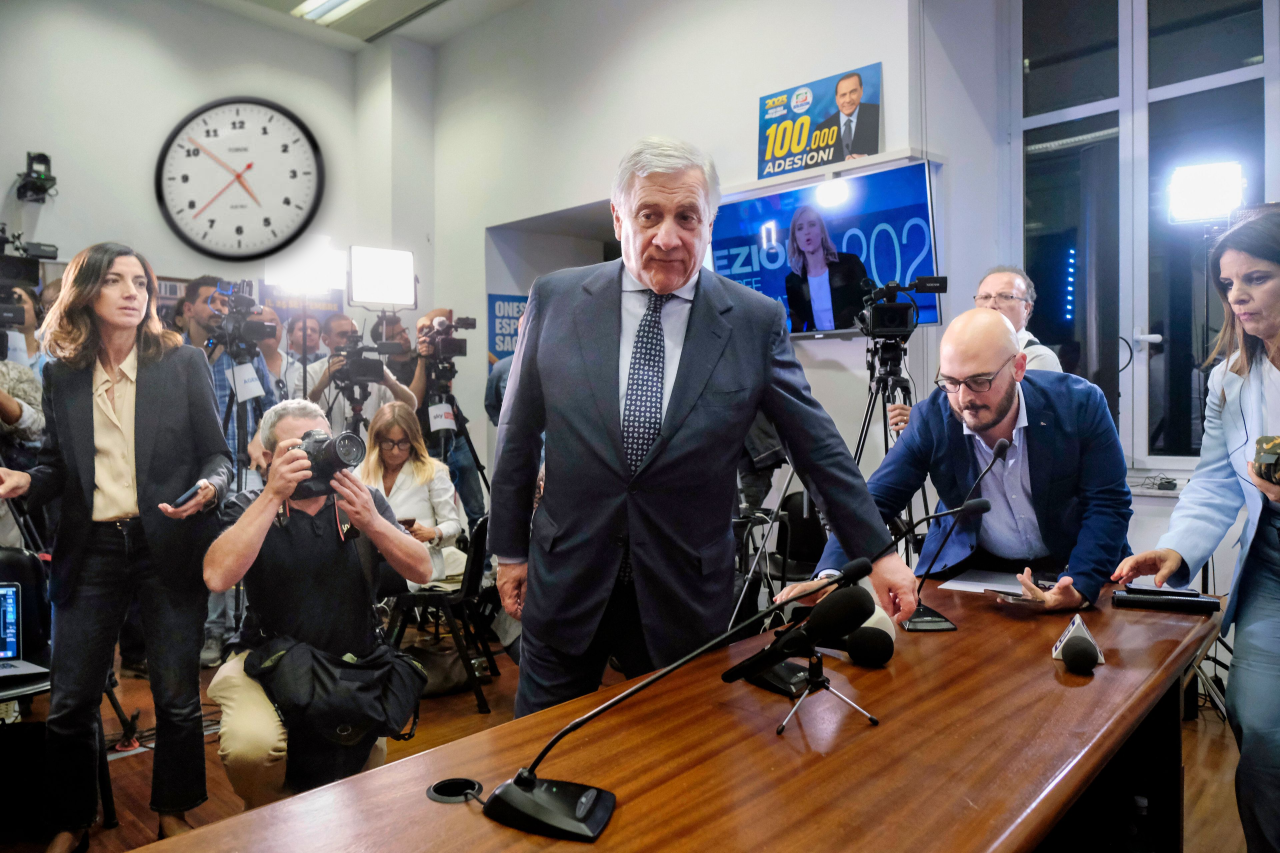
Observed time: 4:51:38
